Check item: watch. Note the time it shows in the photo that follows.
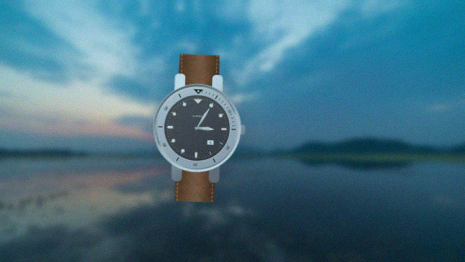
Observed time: 3:05
